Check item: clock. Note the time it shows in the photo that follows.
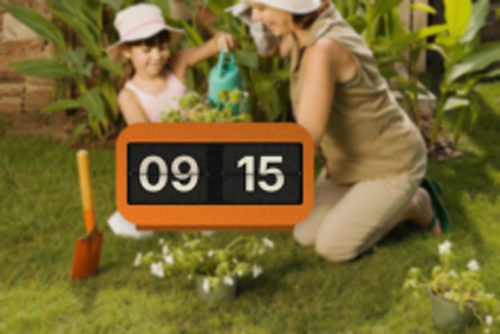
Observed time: 9:15
